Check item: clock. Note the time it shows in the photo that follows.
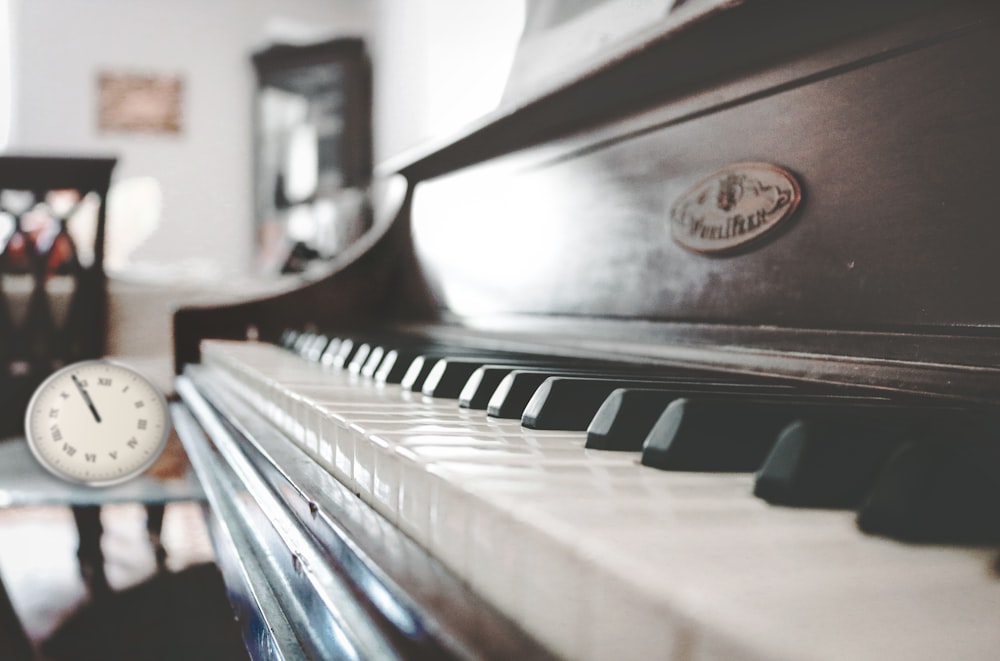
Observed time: 10:54
